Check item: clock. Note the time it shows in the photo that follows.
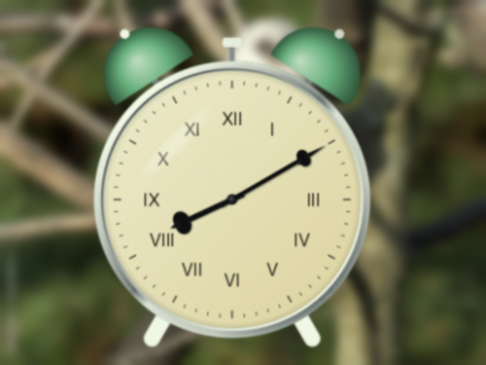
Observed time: 8:10
